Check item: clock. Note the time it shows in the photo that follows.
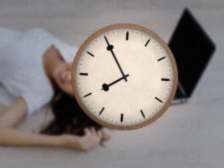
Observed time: 7:55
